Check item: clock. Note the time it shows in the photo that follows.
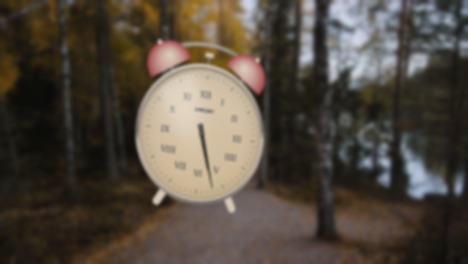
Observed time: 5:27
